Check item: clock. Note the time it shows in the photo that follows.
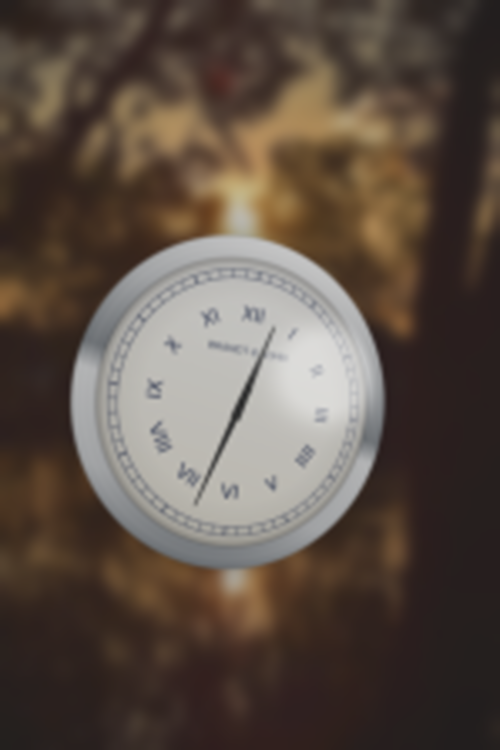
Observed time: 12:33
